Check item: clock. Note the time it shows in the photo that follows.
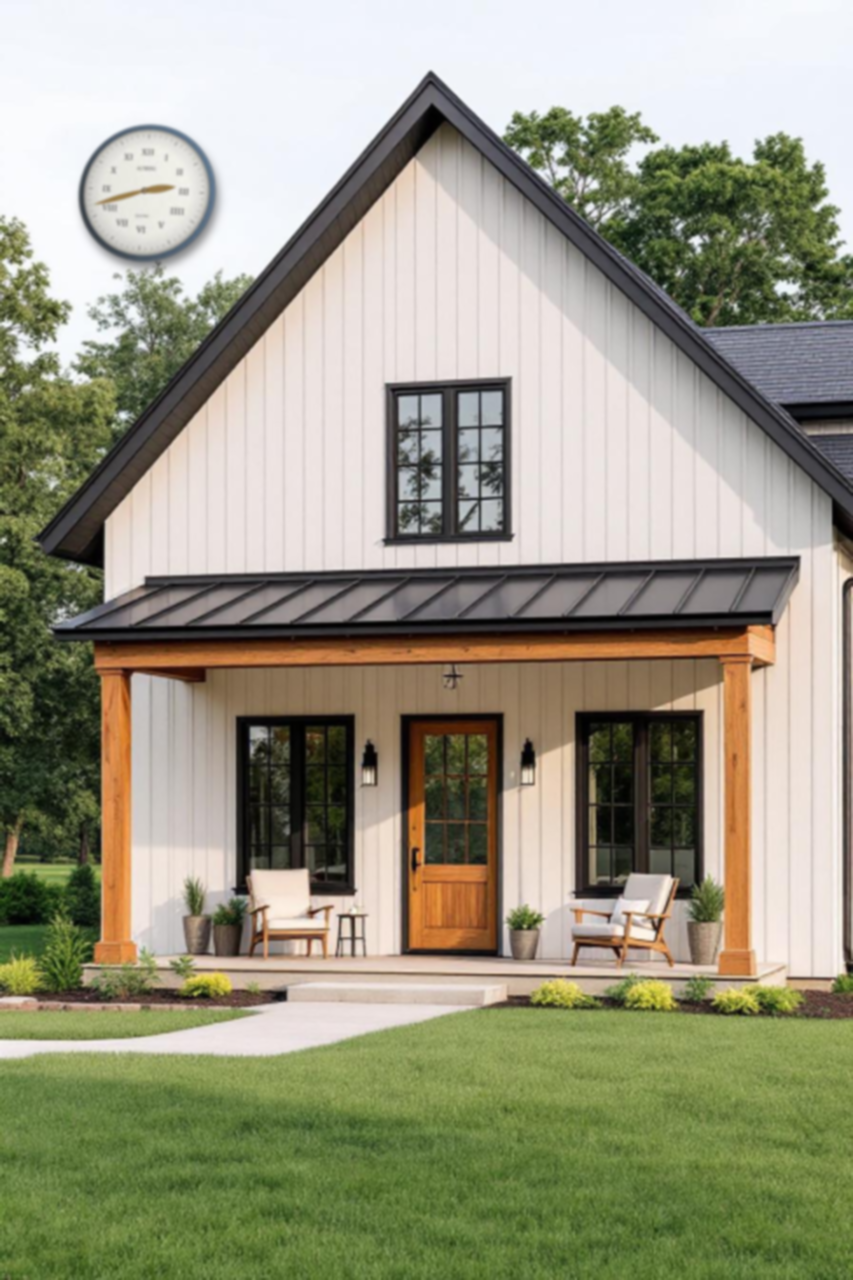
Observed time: 2:42
